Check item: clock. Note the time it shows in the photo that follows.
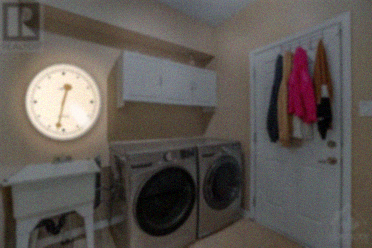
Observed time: 12:32
